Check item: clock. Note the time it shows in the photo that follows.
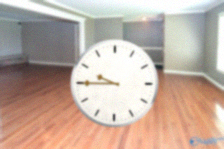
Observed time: 9:45
